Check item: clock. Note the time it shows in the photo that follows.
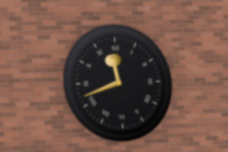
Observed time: 11:42
